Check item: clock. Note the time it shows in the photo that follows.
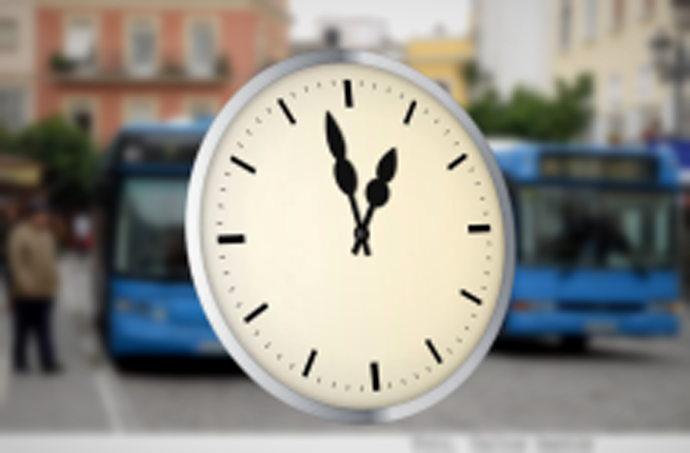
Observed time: 12:58
